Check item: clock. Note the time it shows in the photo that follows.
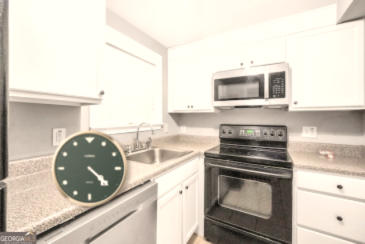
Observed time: 4:22
